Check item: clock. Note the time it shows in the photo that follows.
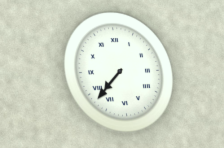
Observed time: 7:38
